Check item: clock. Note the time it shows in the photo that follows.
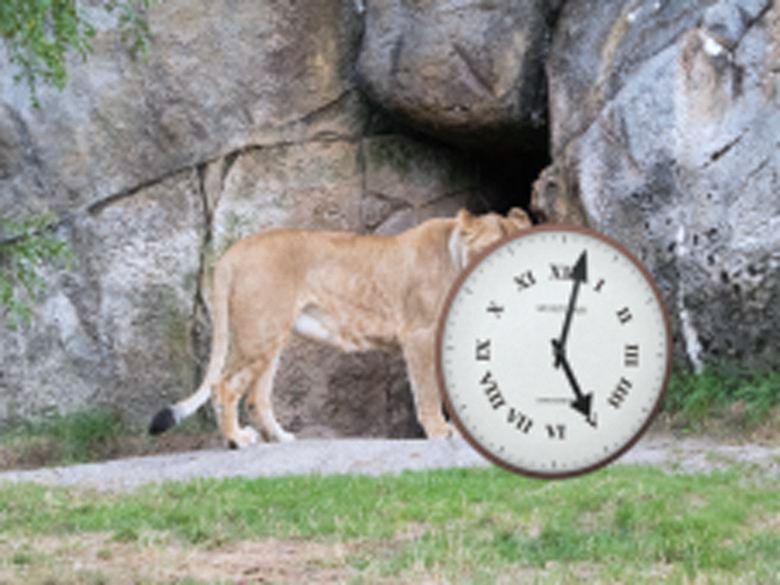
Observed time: 5:02
